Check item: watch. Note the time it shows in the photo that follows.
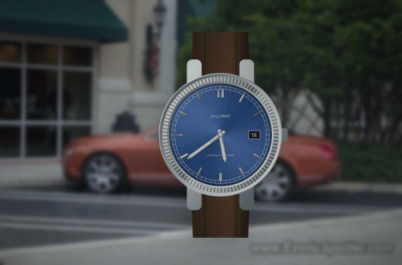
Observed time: 5:39
